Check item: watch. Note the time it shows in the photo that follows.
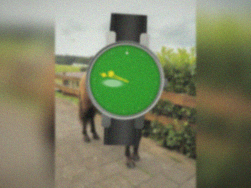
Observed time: 9:47
